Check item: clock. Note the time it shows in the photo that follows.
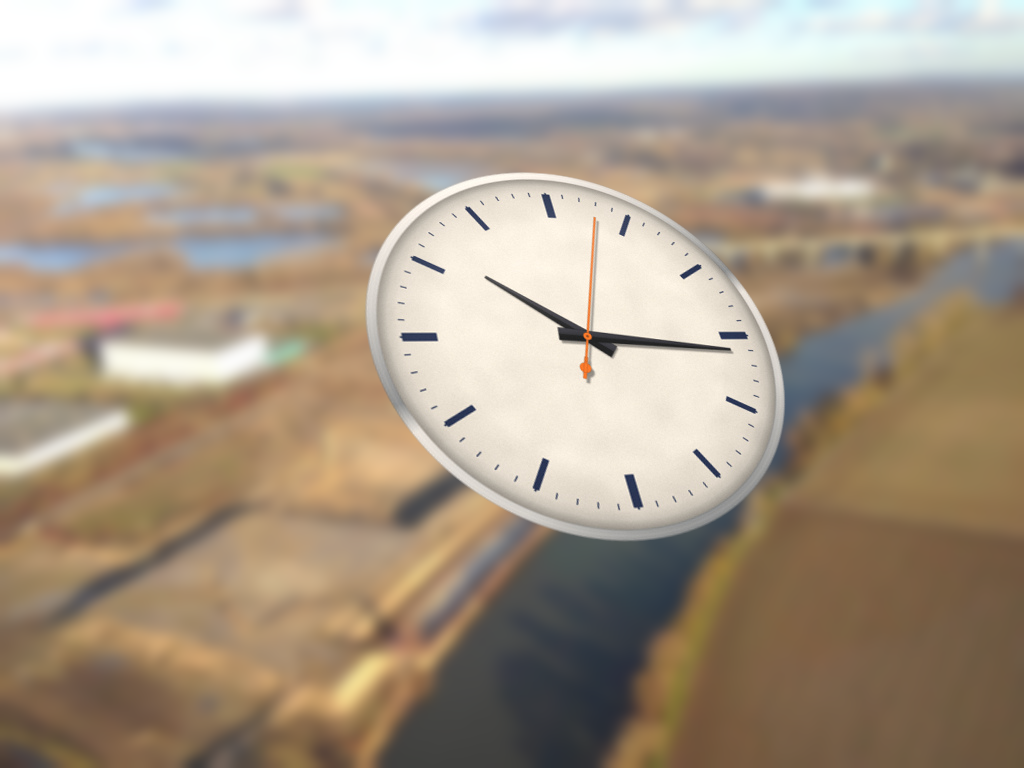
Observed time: 10:16:03
